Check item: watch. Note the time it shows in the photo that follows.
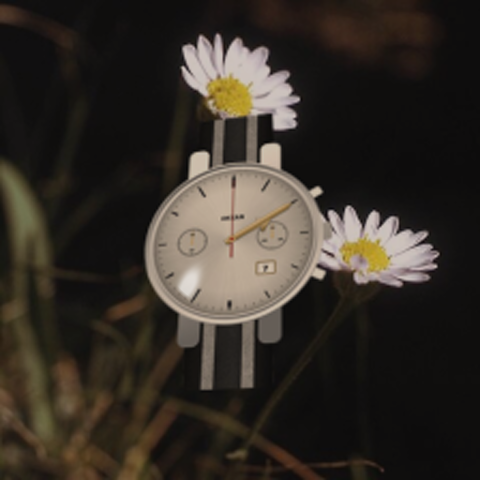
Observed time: 2:10
